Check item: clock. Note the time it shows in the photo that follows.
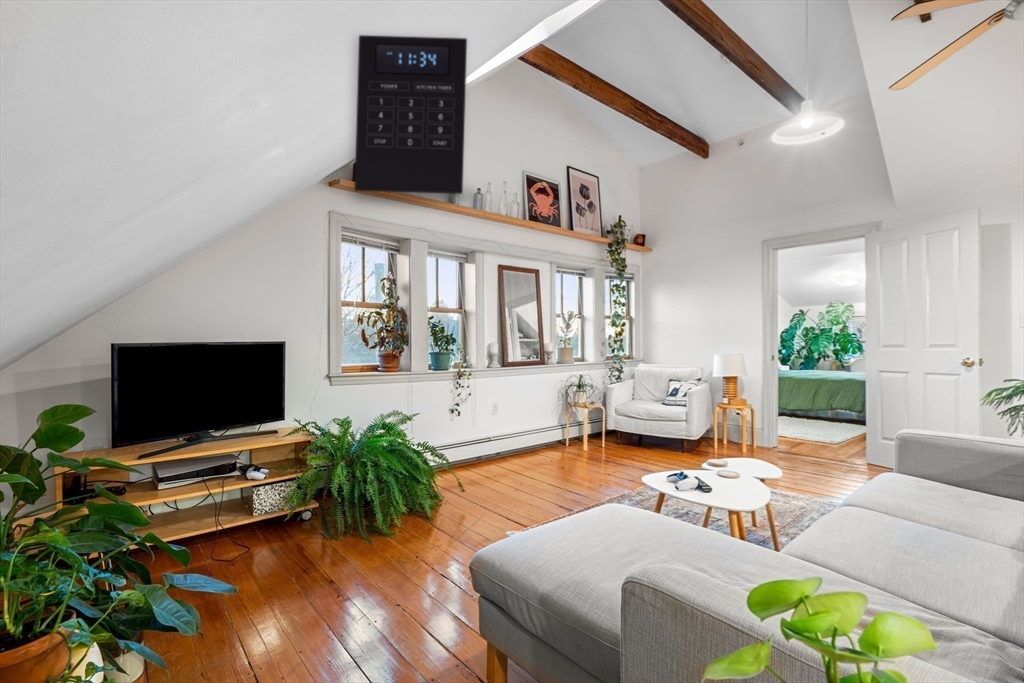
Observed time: 11:34
